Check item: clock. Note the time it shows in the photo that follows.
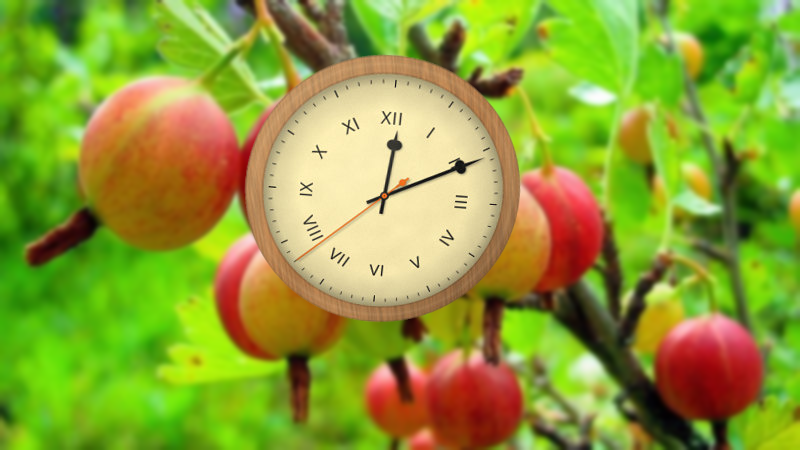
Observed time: 12:10:38
